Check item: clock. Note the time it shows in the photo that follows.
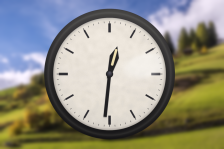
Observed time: 12:31
